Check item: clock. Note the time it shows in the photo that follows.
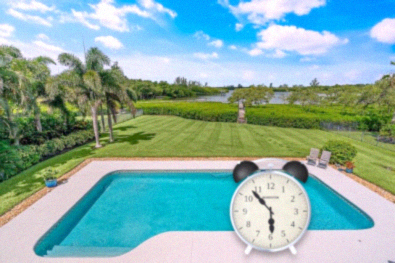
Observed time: 5:53
